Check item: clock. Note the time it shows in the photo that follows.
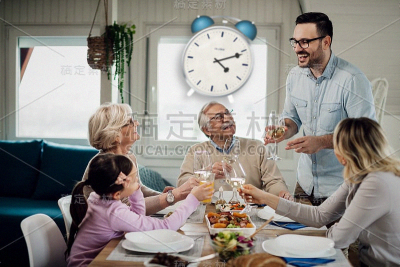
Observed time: 4:11
